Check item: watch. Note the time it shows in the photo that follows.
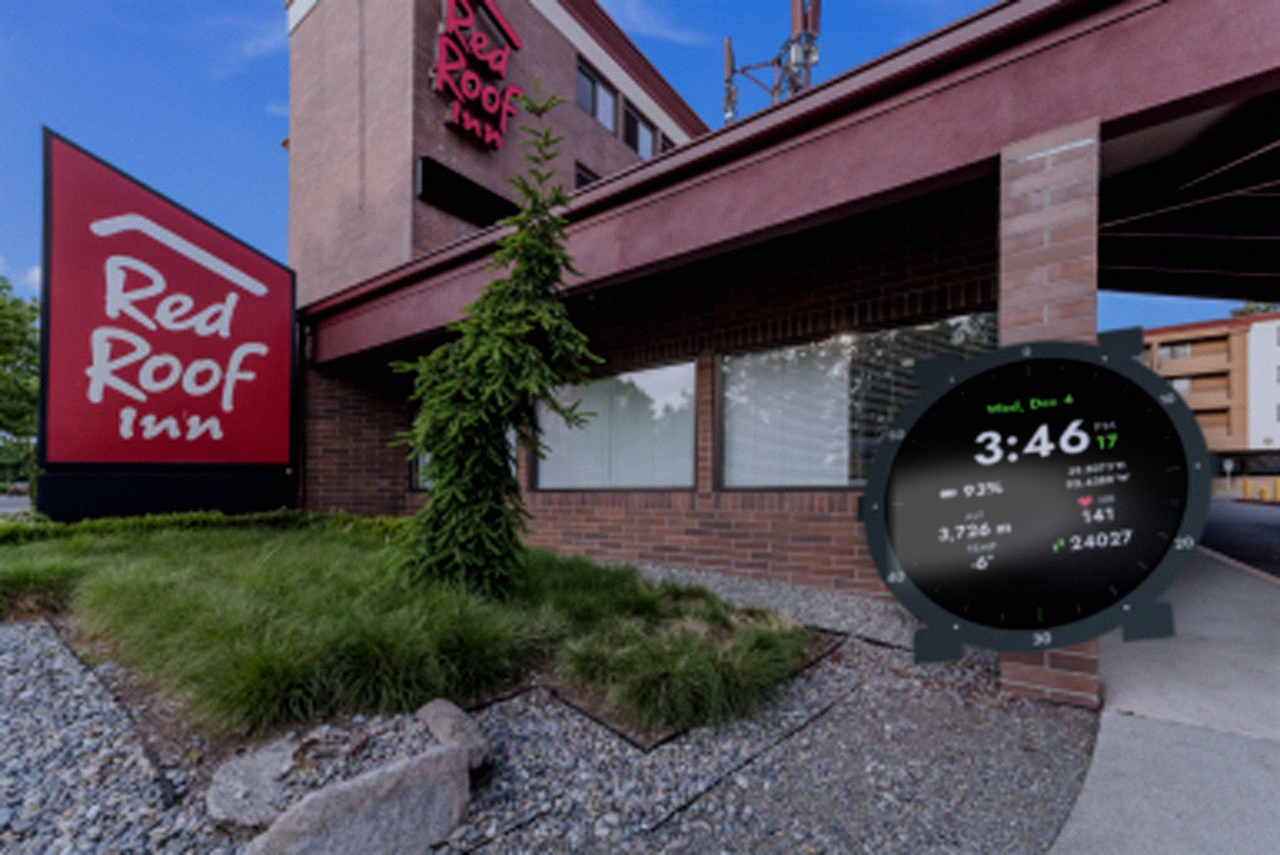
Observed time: 3:46
